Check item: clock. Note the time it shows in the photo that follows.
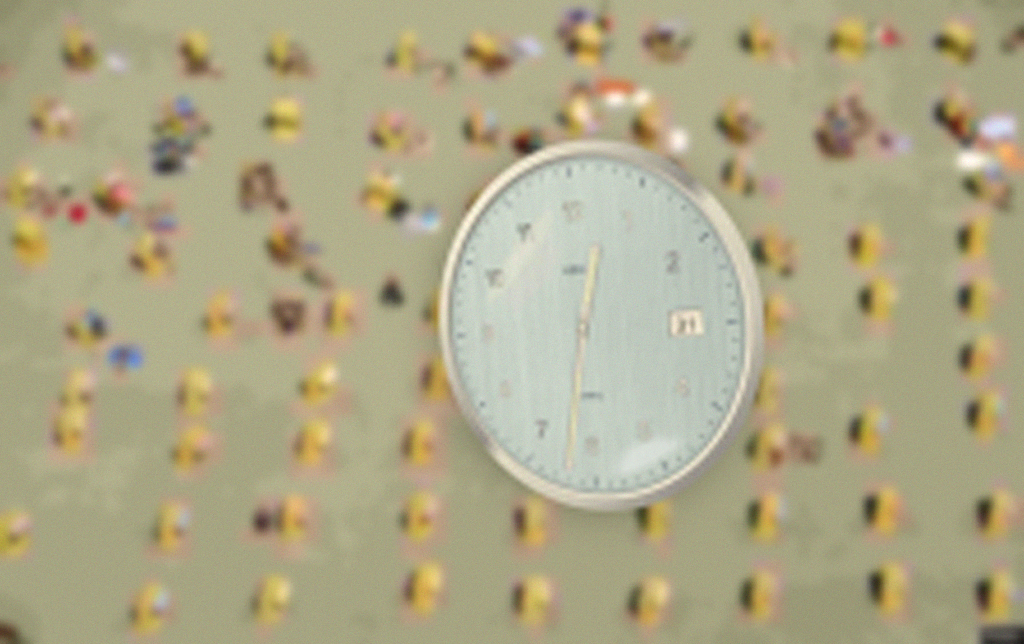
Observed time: 12:32
